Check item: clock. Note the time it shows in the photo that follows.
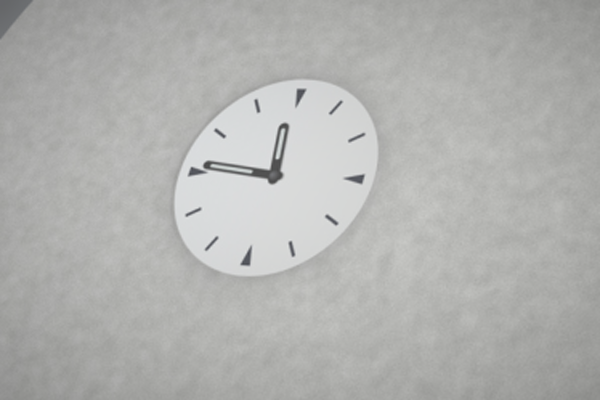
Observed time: 11:46
